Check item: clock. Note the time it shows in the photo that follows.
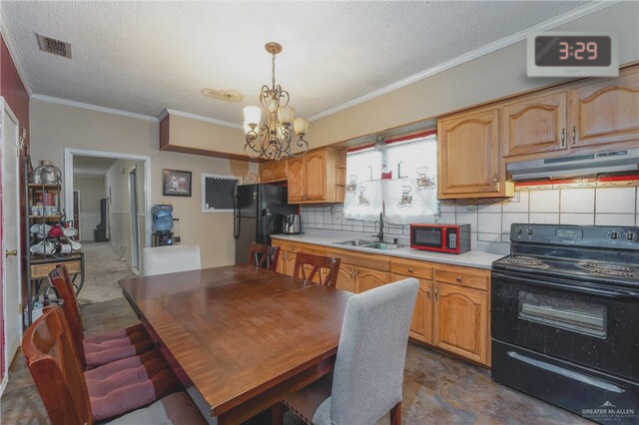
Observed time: 3:29
